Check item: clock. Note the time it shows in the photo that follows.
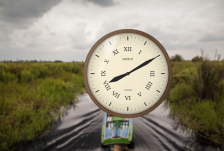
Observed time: 8:10
